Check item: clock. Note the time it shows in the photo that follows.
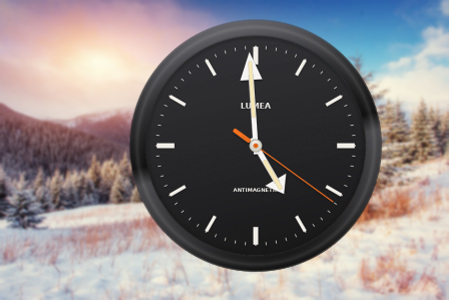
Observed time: 4:59:21
